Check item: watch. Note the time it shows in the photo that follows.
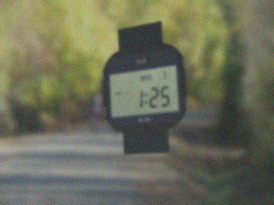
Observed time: 1:25
